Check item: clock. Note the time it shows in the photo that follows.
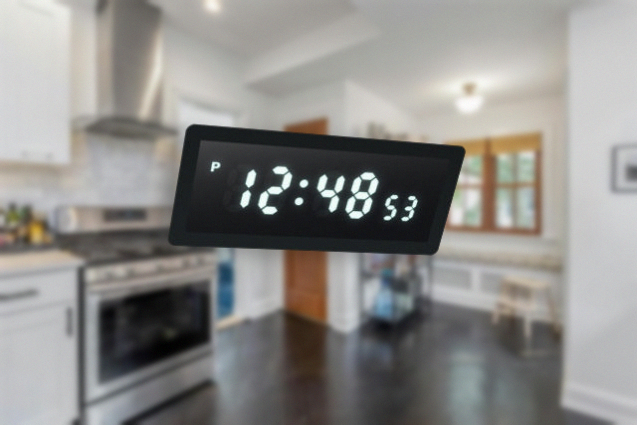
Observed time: 12:48:53
